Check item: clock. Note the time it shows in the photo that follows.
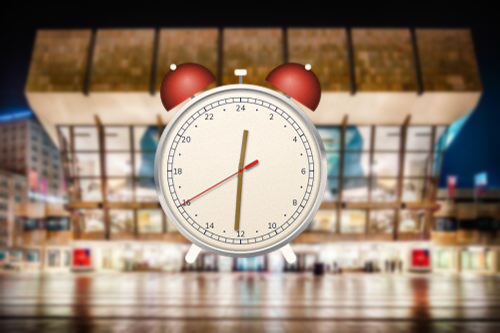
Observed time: 0:30:40
